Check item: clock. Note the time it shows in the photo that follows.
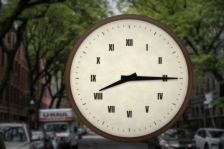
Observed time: 8:15
